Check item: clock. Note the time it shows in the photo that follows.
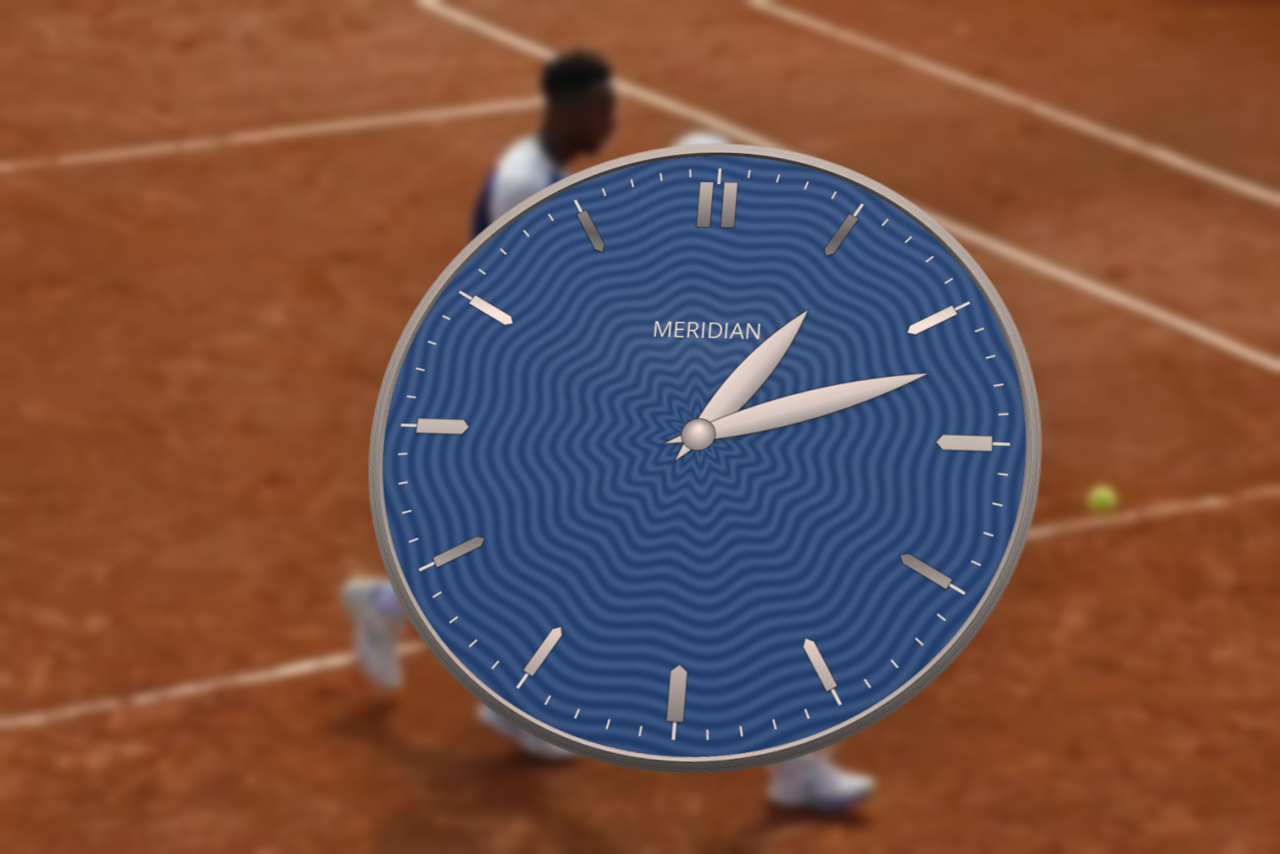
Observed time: 1:12
